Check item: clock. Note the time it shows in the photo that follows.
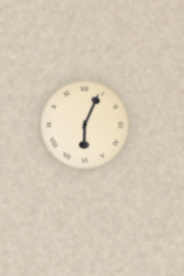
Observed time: 6:04
